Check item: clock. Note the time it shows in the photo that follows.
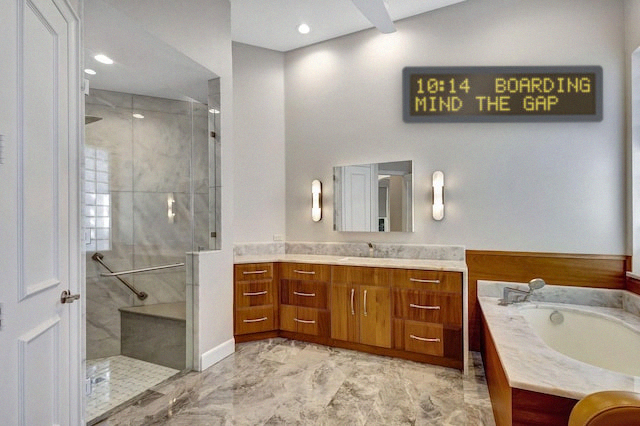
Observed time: 10:14
